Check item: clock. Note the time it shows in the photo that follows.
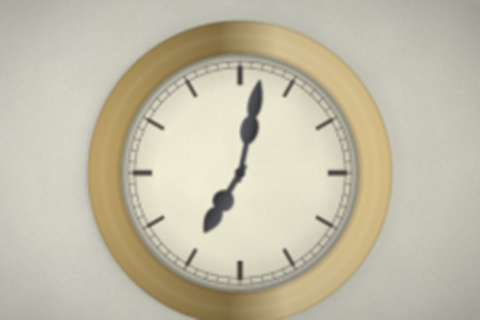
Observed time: 7:02
